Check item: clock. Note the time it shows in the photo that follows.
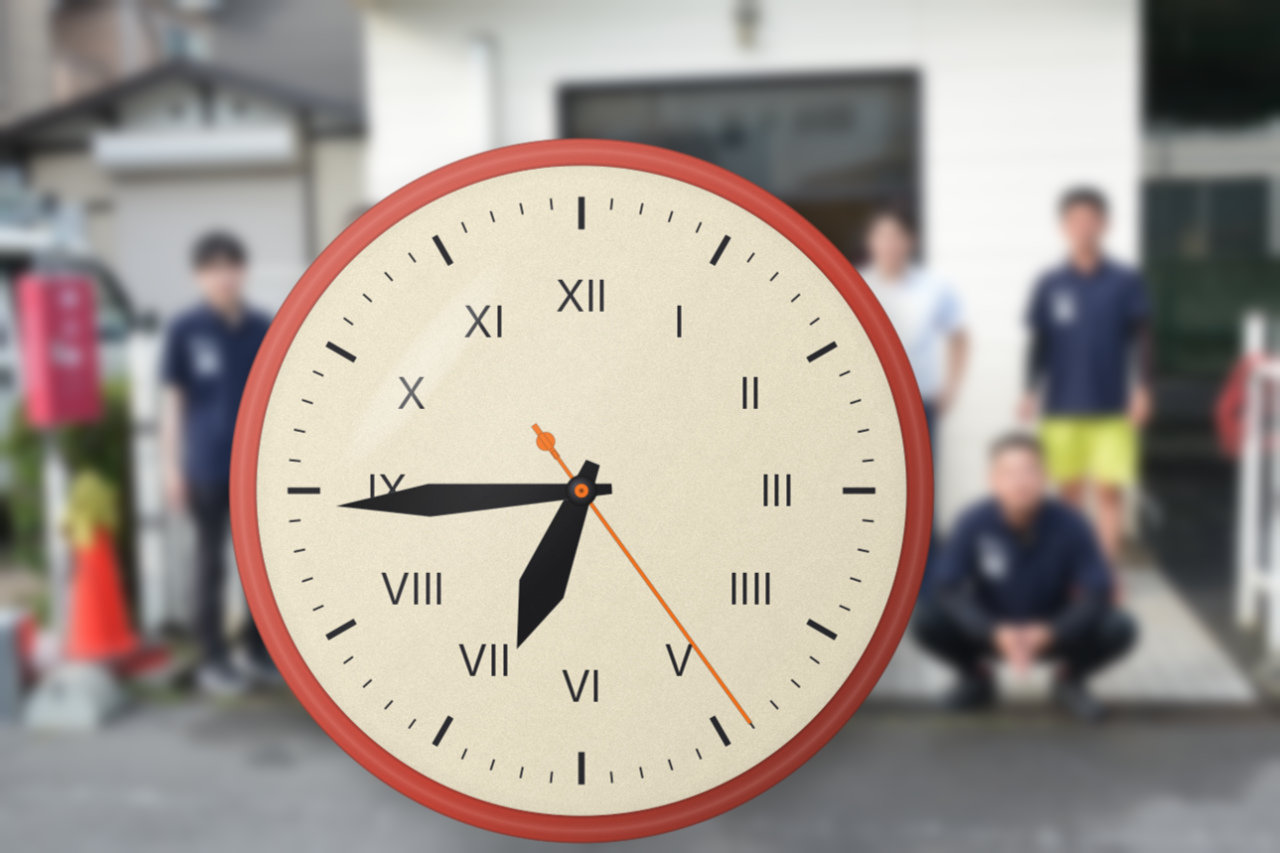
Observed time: 6:44:24
